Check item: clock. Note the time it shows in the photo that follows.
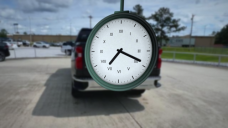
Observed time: 7:19
